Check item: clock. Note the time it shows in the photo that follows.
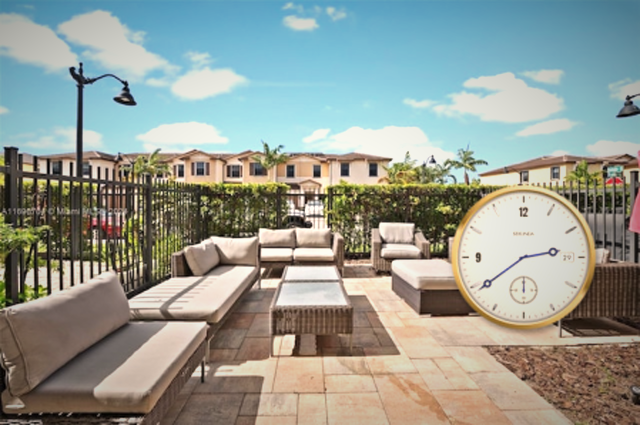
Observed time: 2:39
